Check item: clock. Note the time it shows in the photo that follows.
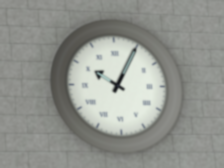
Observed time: 10:05
